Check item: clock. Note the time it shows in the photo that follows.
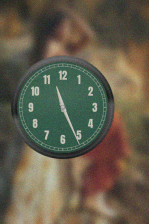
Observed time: 11:26
